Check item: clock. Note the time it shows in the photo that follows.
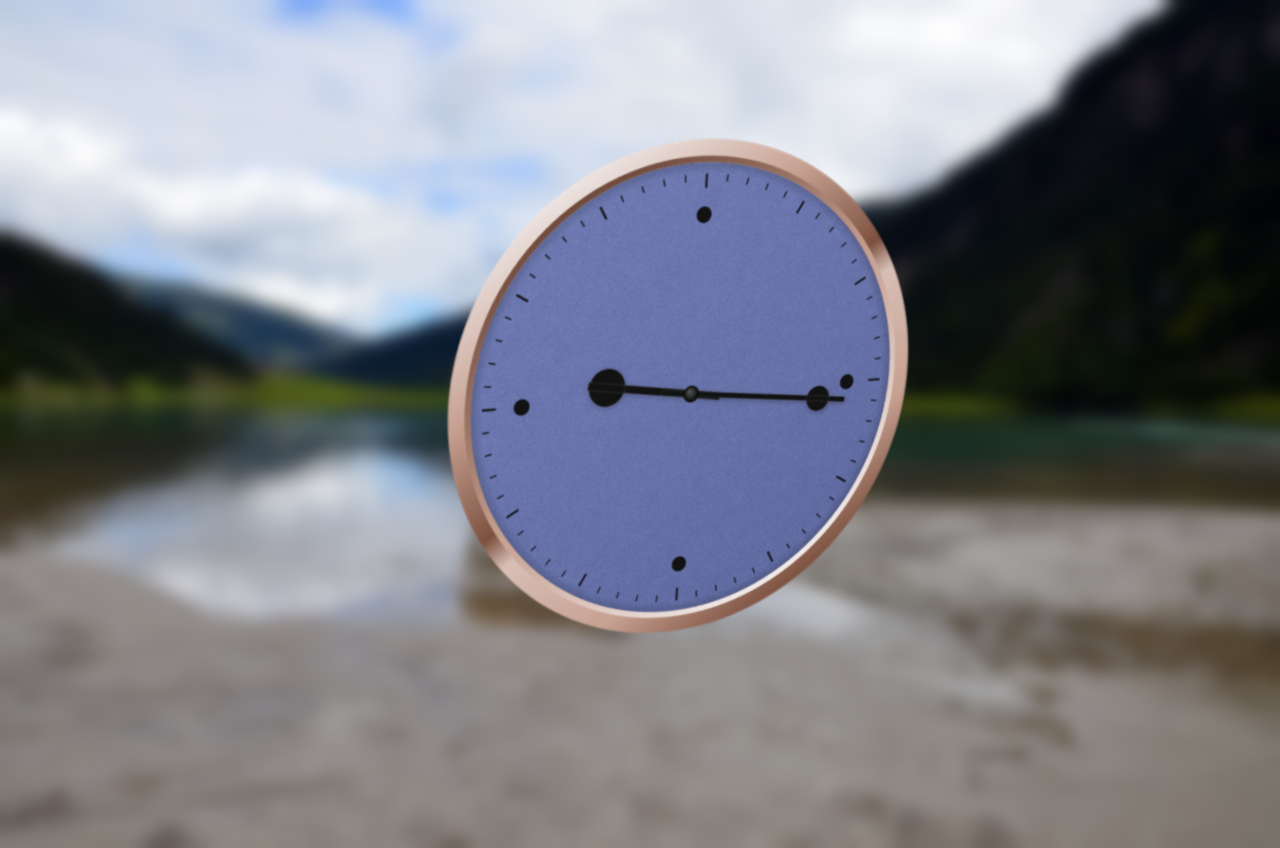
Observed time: 9:16
